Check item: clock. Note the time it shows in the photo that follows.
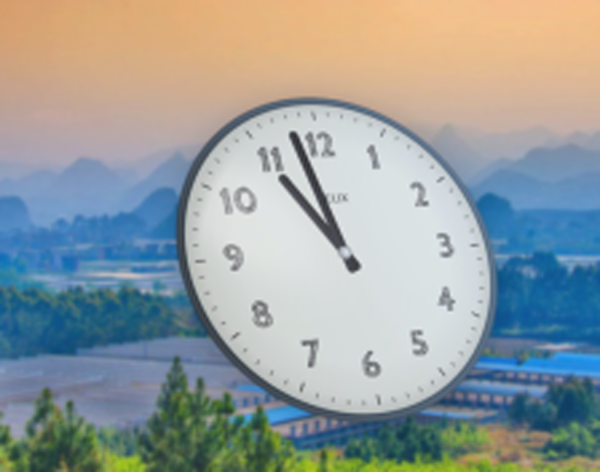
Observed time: 10:58
